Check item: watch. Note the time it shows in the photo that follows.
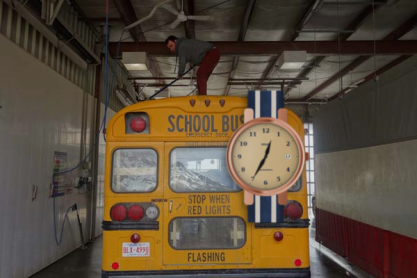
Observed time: 12:35
